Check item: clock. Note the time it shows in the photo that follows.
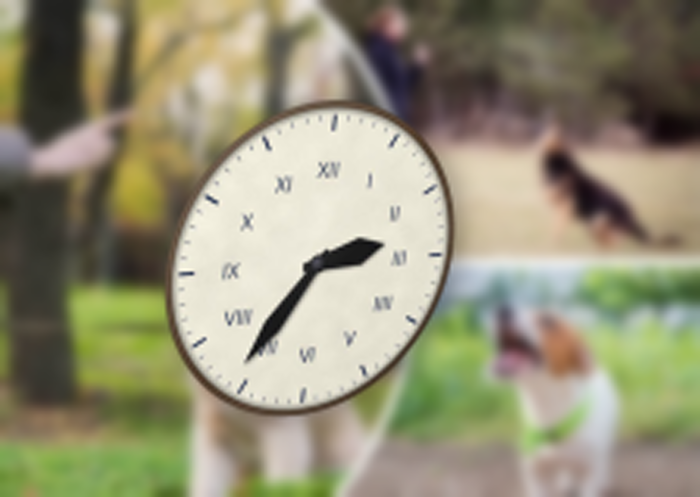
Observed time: 2:36
